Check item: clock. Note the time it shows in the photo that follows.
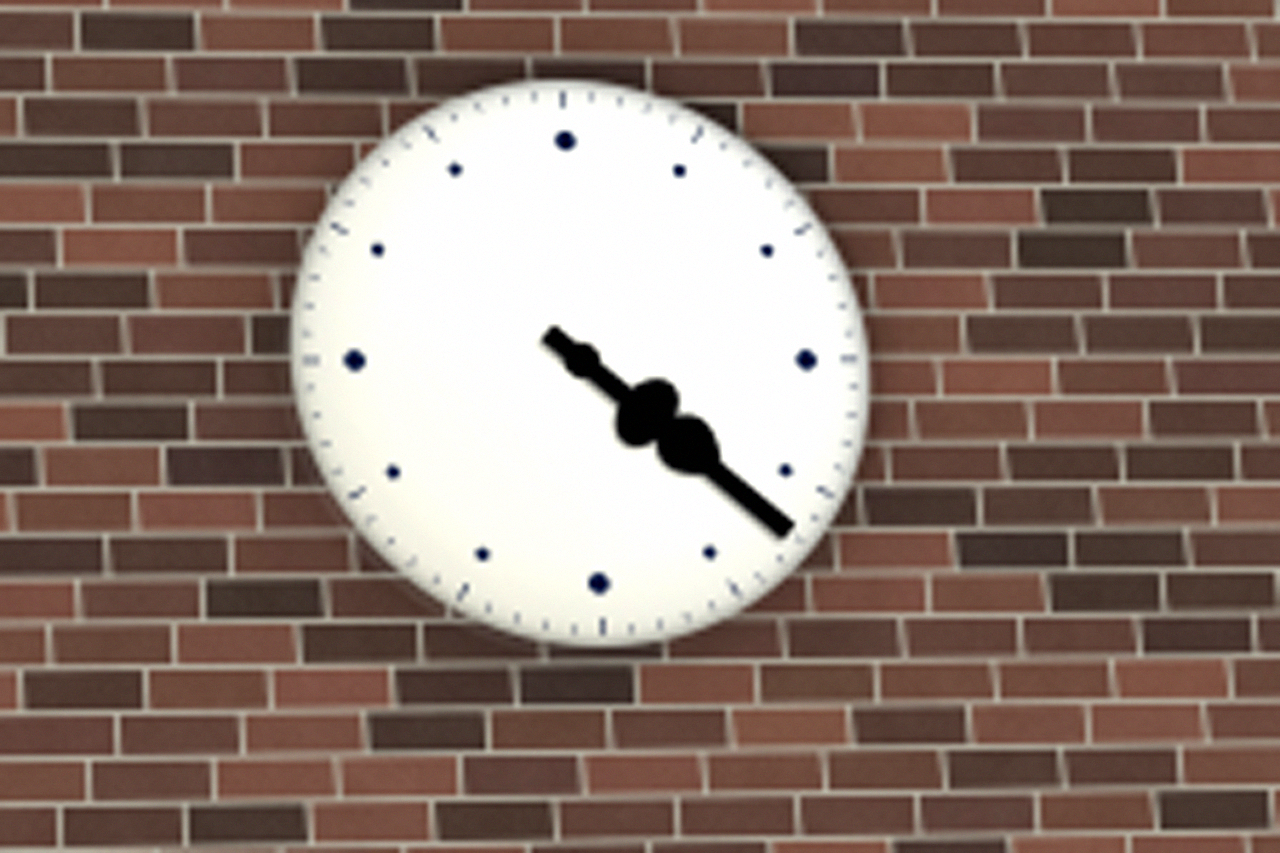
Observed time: 4:22
